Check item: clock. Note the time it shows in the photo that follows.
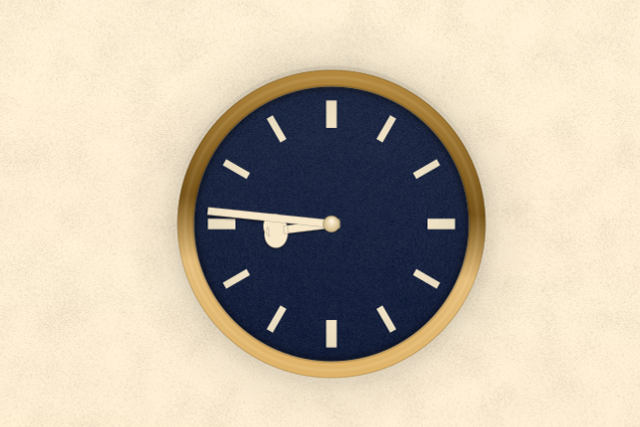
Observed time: 8:46
